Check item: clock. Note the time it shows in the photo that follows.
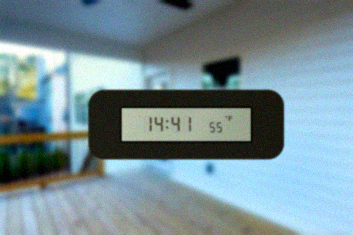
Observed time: 14:41
